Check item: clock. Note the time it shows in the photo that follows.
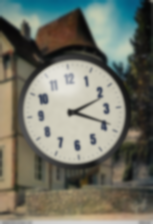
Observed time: 2:19
